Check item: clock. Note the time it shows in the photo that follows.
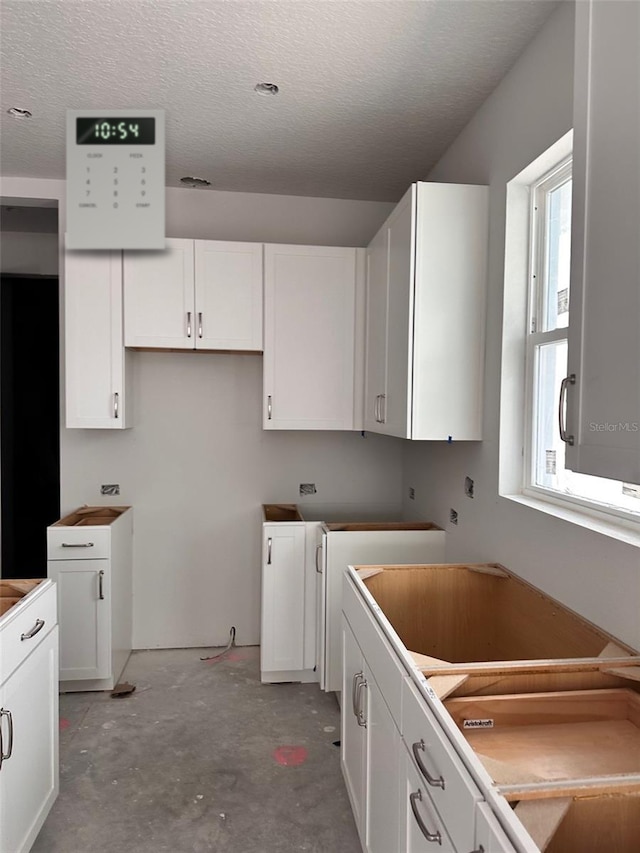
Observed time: 10:54
